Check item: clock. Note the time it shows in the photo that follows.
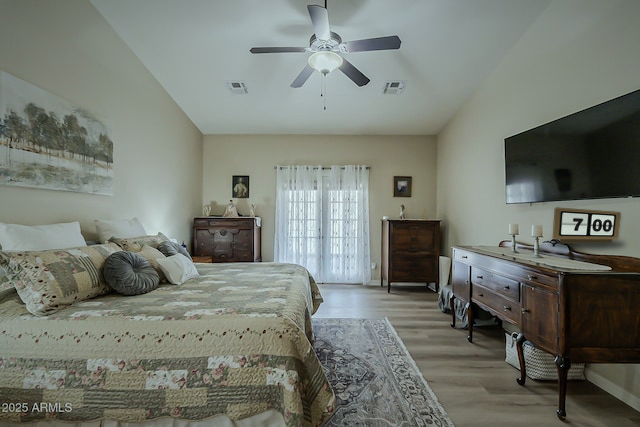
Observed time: 7:00
